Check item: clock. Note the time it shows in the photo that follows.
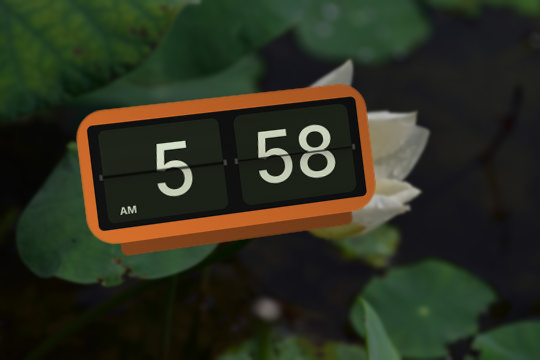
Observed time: 5:58
